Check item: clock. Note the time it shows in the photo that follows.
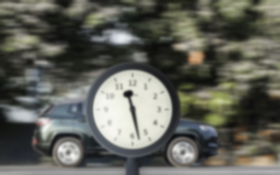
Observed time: 11:28
